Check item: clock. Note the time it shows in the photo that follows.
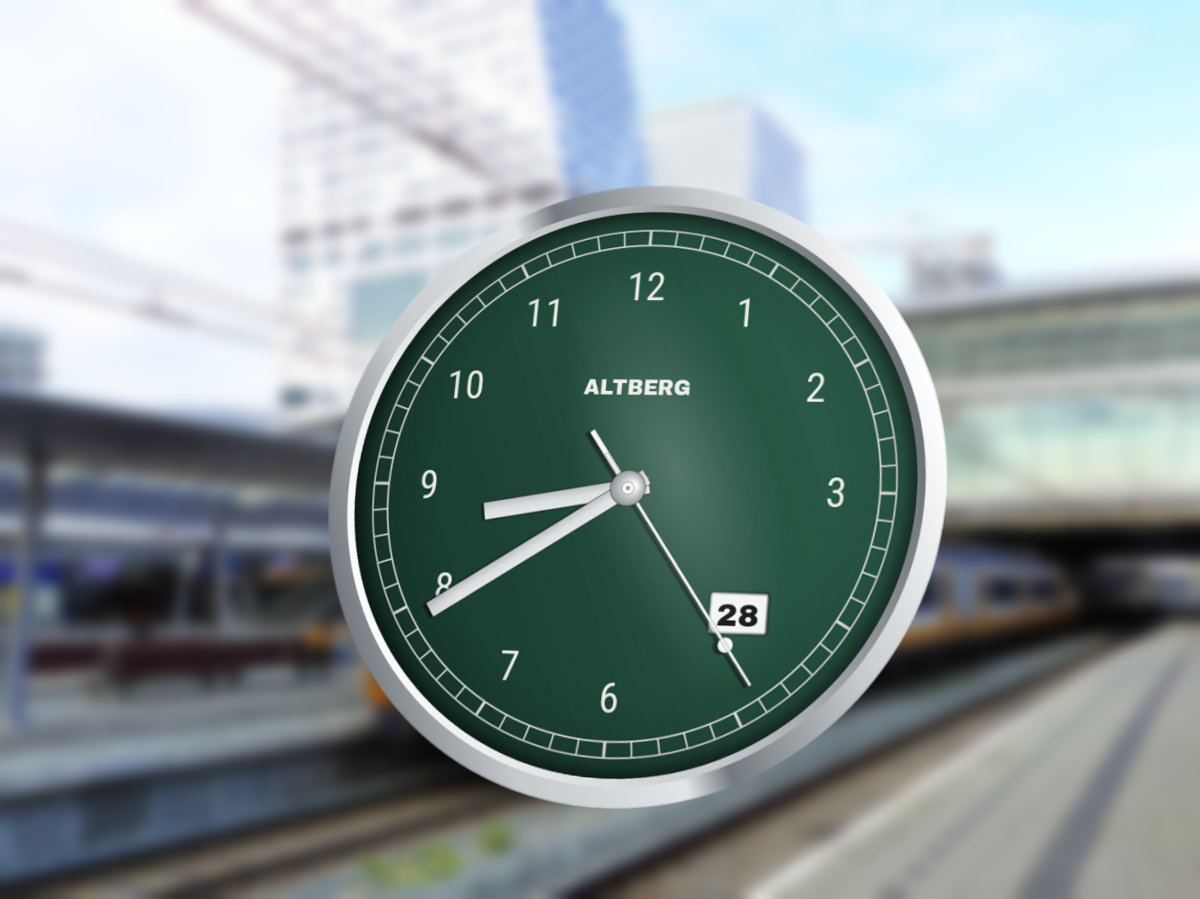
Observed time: 8:39:24
